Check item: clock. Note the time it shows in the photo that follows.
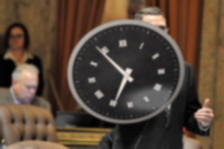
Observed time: 6:54
